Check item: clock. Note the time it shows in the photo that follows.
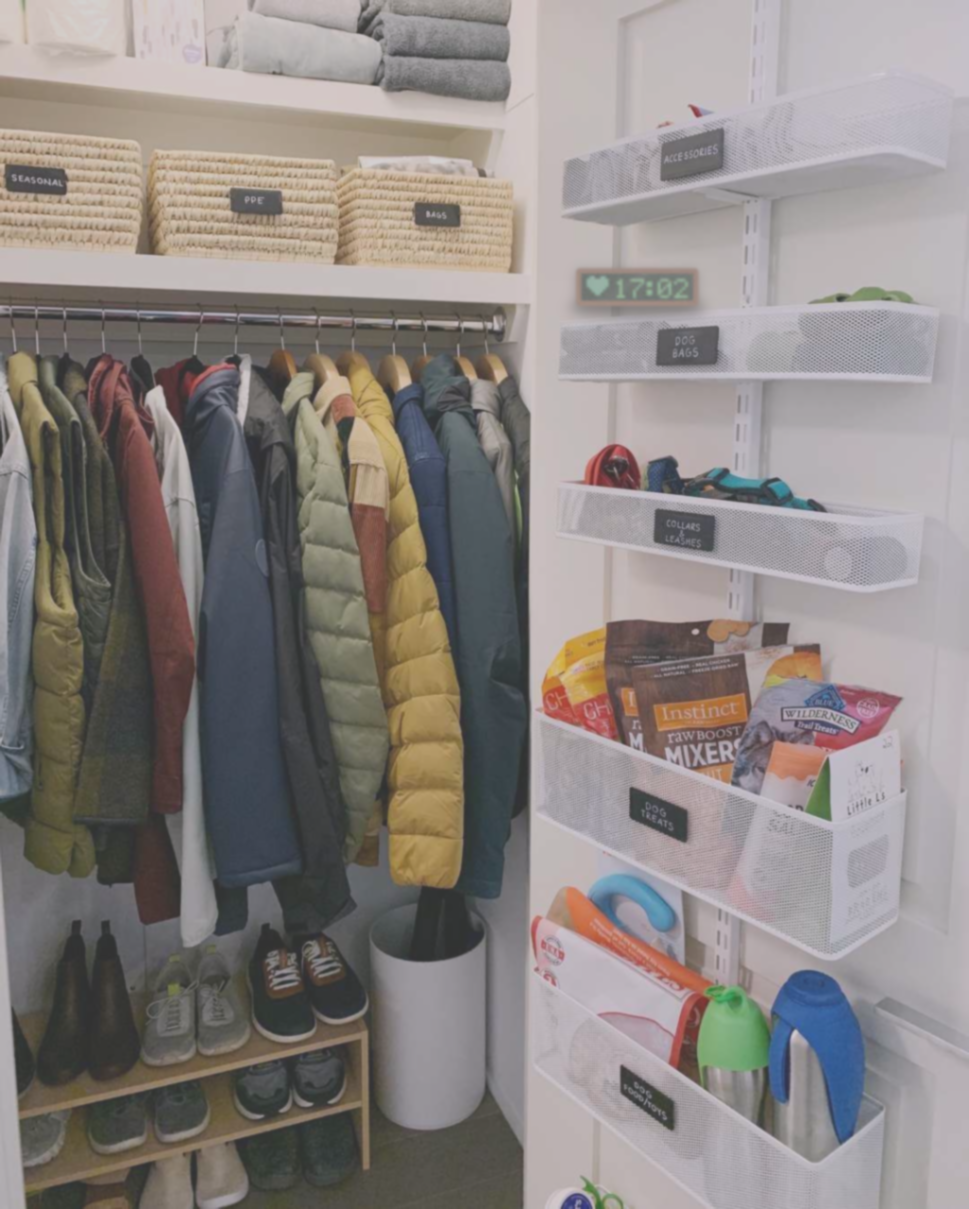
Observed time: 17:02
